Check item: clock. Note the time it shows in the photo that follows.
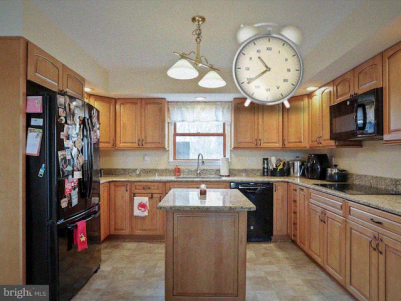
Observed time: 10:39
